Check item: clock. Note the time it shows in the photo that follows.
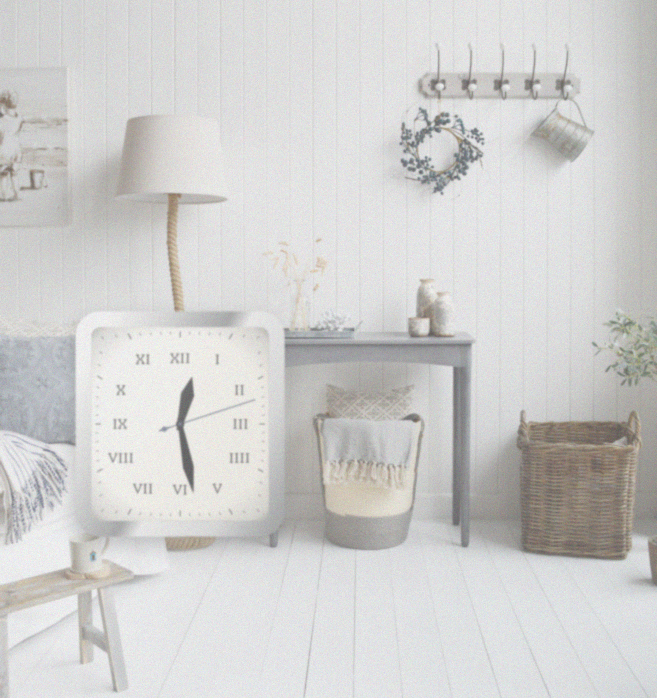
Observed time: 12:28:12
